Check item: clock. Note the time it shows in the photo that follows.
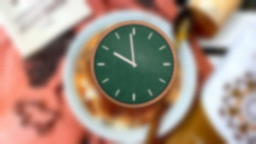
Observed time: 9:59
